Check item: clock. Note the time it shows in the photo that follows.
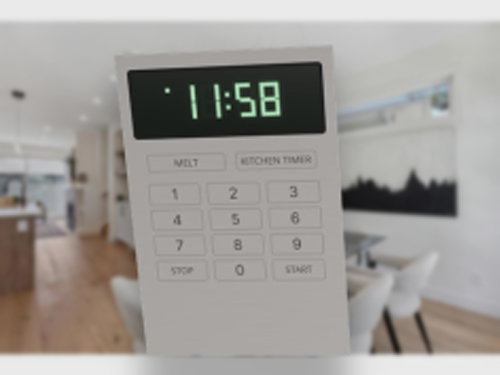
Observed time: 11:58
